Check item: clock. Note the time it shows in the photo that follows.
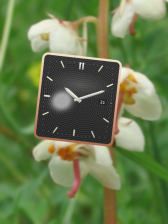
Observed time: 10:11
